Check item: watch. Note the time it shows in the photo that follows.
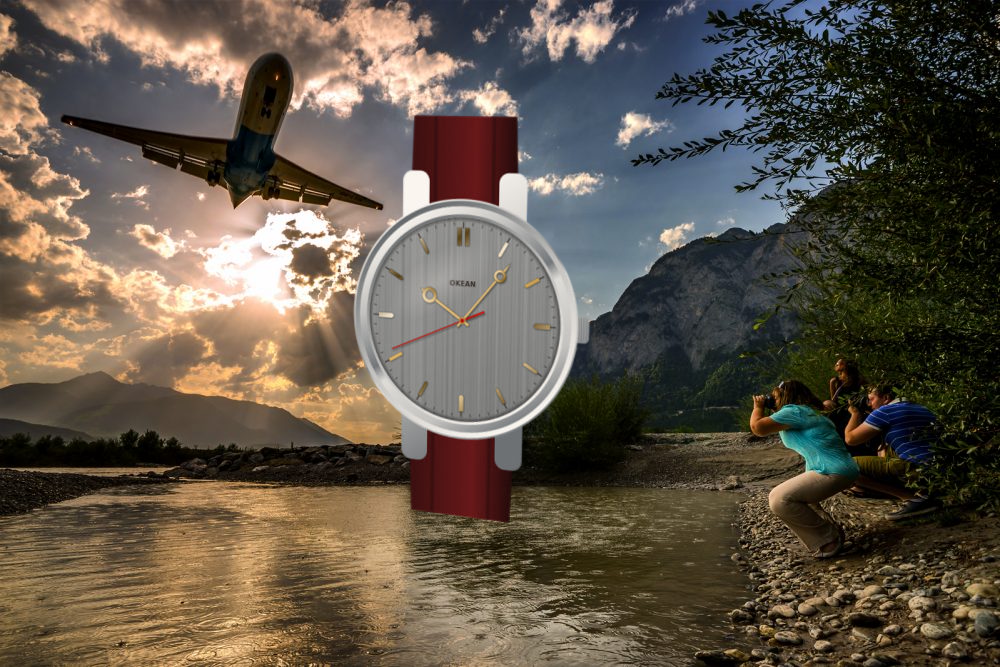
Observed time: 10:06:41
